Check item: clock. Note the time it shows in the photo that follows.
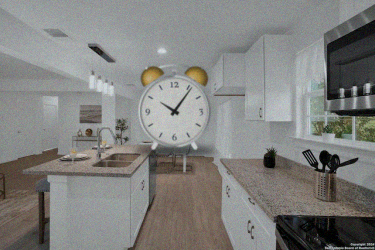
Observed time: 10:06
